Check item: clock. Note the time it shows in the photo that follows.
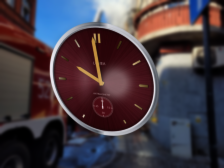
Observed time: 9:59
